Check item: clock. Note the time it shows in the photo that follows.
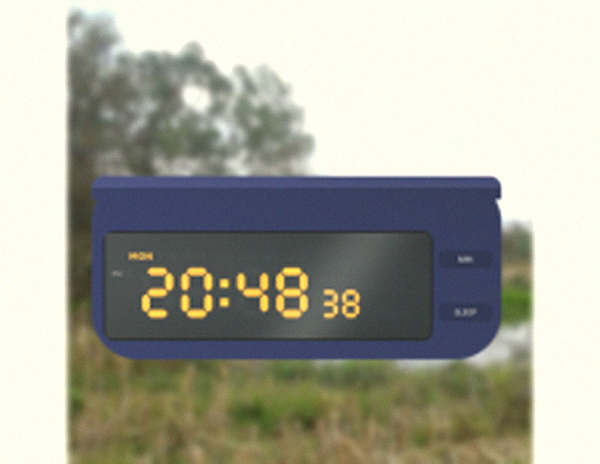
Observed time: 20:48:38
